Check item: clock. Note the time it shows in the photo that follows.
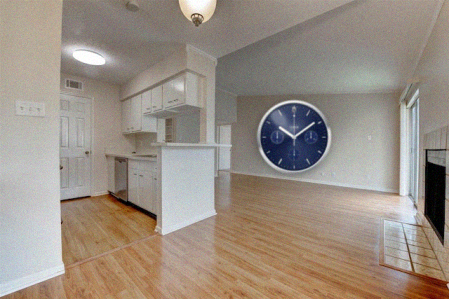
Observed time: 10:09
